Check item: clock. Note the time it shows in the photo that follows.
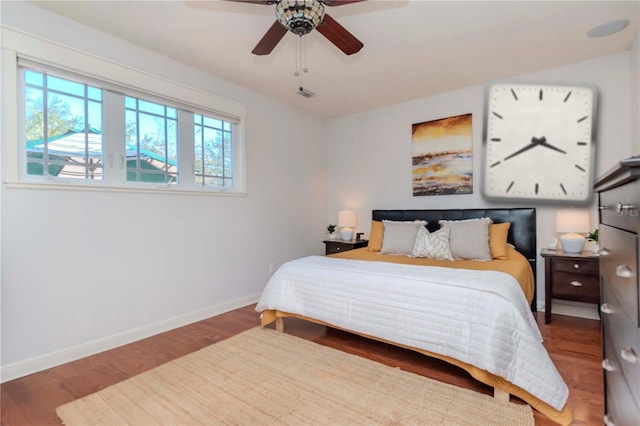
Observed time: 3:40
